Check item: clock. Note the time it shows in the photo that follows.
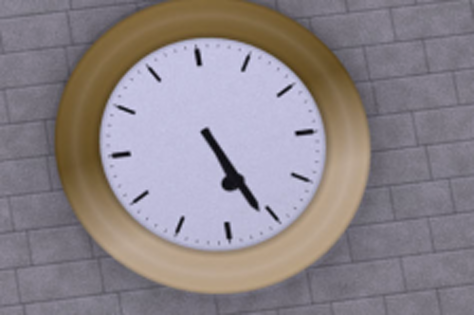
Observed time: 5:26
